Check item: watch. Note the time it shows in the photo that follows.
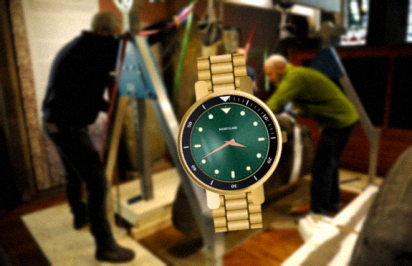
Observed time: 3:41
